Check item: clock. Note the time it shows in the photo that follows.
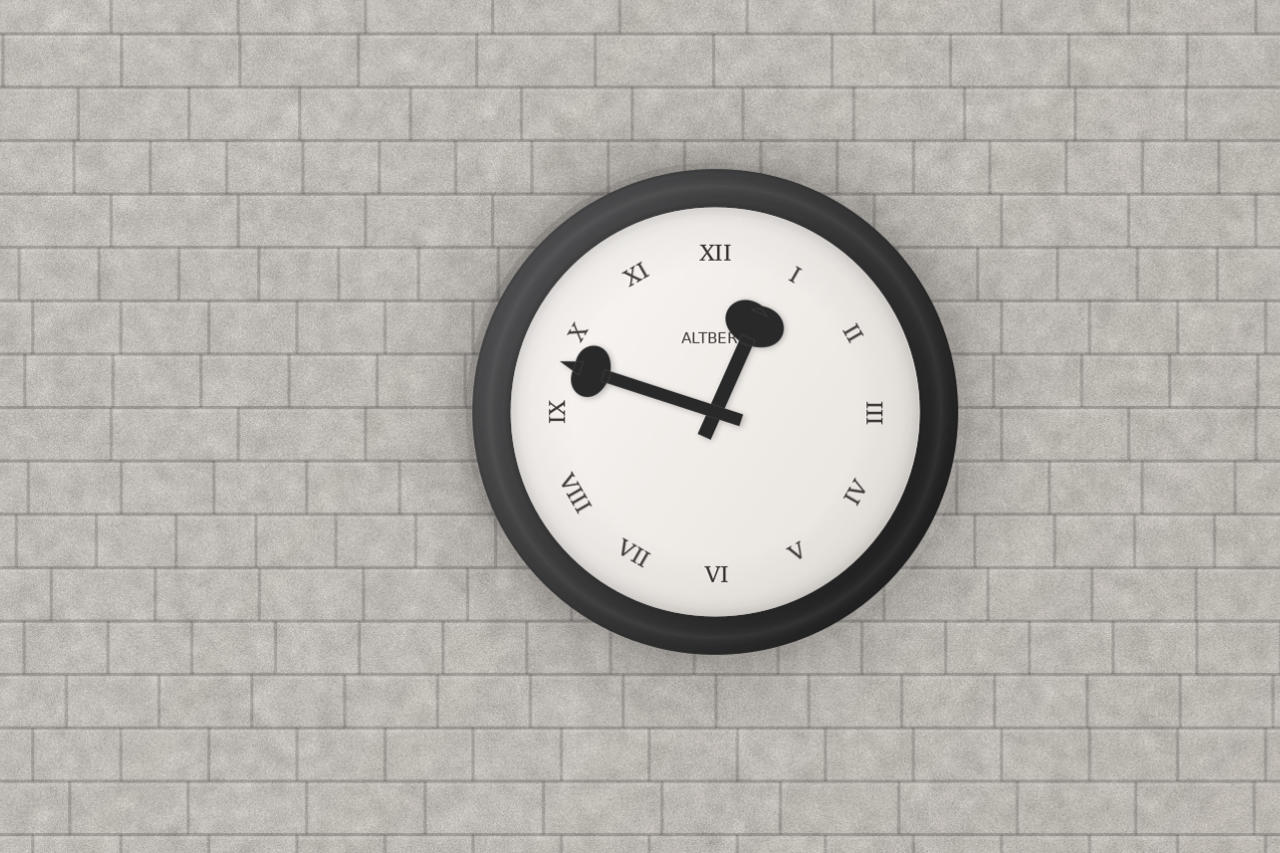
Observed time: 12:48
